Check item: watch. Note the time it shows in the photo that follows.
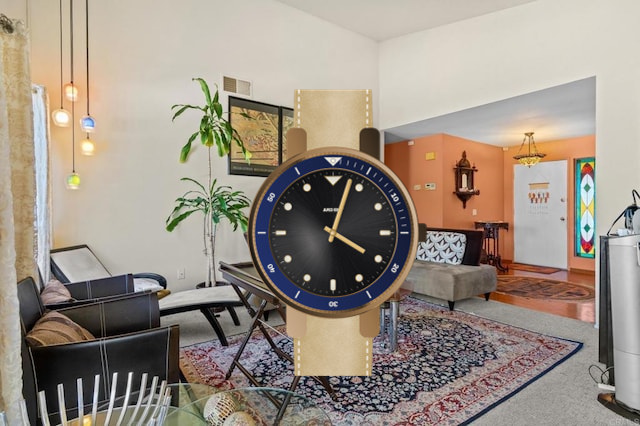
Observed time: 4:03
